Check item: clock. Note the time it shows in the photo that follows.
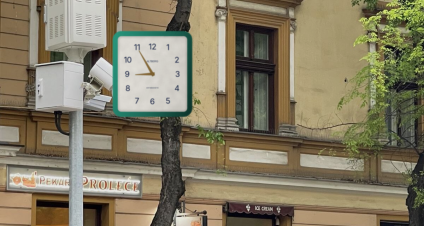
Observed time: 8:55
